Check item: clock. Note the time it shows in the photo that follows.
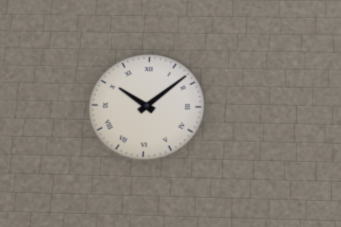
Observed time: 10:08
